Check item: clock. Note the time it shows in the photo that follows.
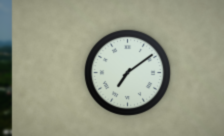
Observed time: 7:09
